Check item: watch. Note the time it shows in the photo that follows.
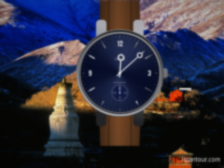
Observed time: 12:08
